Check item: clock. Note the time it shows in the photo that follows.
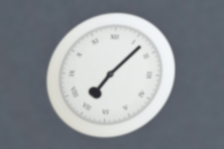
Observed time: 7:07
